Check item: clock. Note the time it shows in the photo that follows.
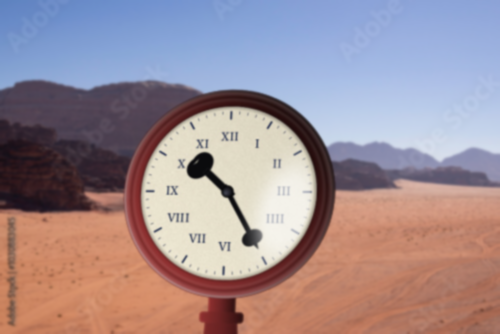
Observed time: 10:25
